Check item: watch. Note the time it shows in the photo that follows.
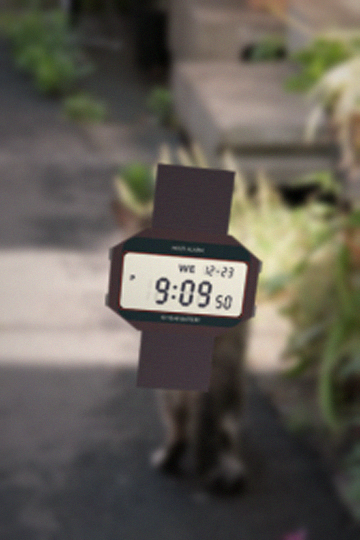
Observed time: 9:09:50
